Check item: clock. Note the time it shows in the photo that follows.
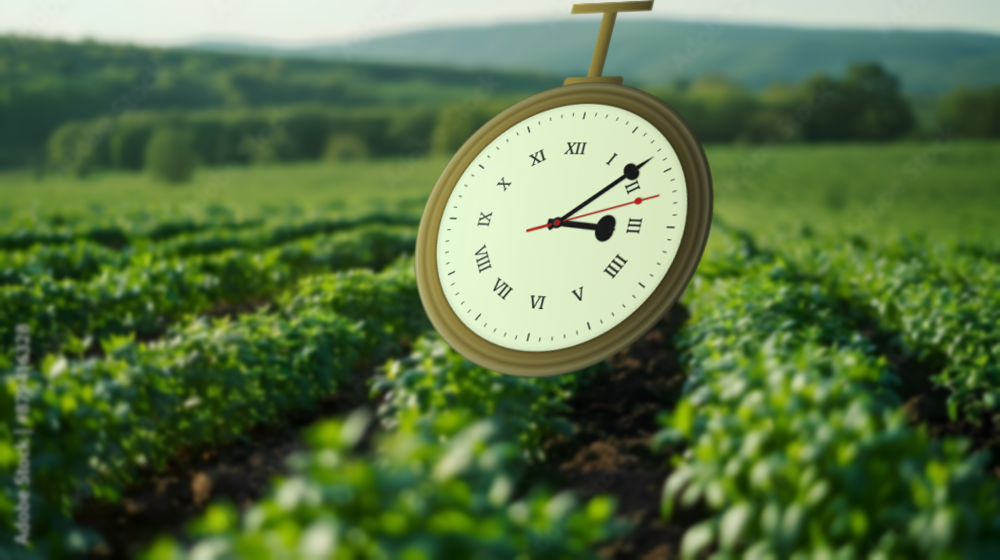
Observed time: 3:08:12
